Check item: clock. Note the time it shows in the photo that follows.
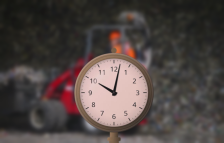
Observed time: 10:02
